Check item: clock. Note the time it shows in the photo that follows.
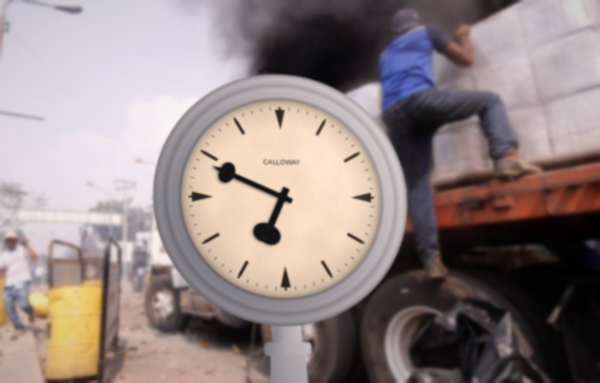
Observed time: 6:49
